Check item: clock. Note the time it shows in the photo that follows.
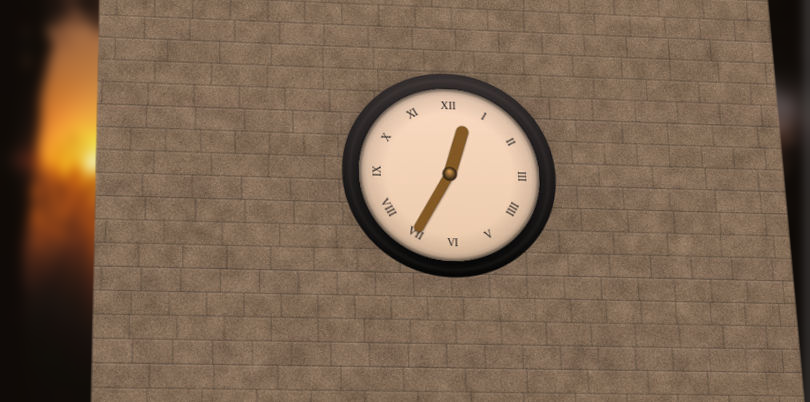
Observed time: 12:35
